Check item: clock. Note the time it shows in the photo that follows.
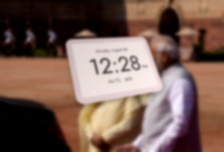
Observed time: 12:28
